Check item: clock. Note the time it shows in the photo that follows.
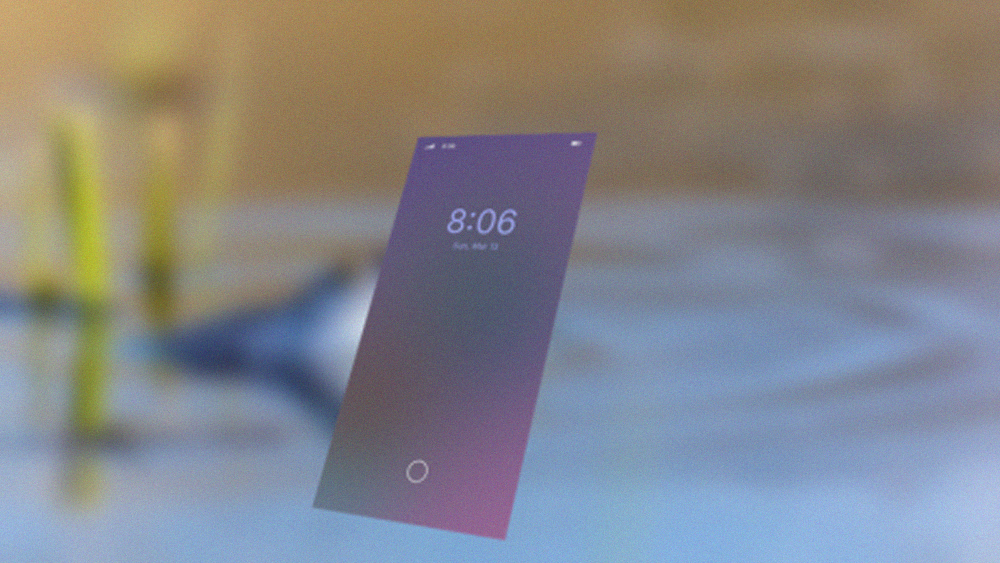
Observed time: 8:06
